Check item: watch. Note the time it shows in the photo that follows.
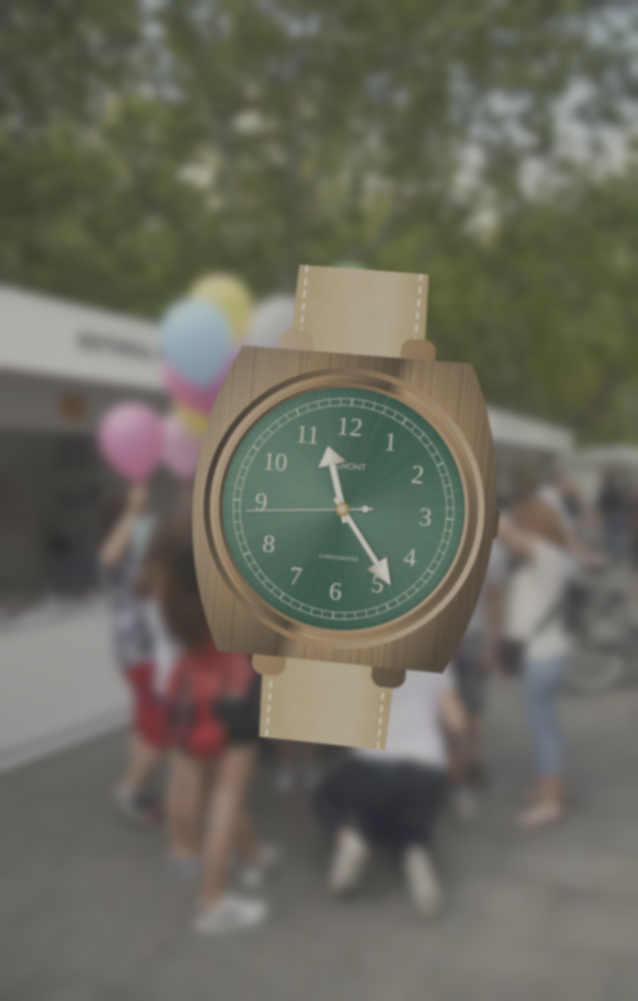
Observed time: 11:23:44
